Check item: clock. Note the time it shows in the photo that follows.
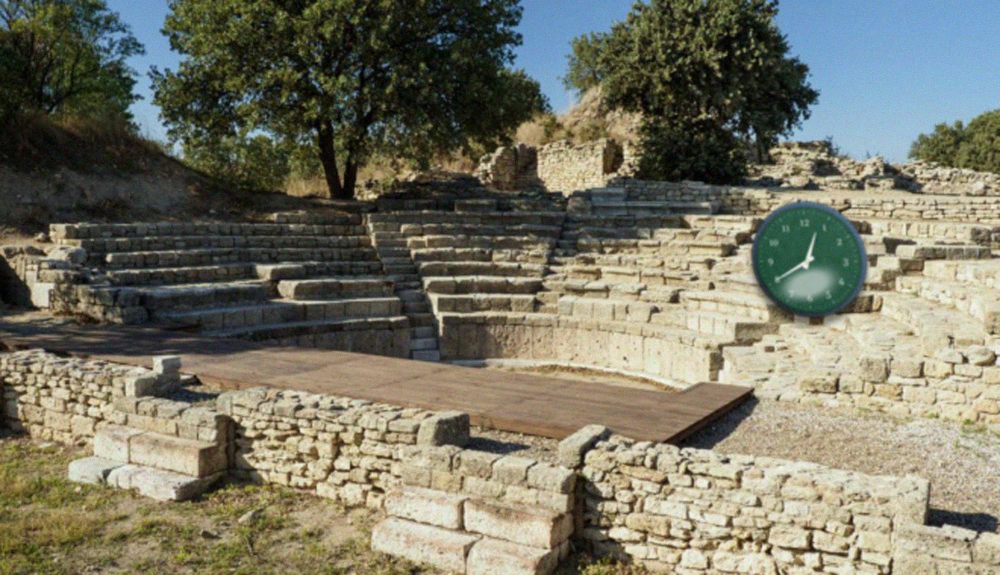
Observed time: 12:40
